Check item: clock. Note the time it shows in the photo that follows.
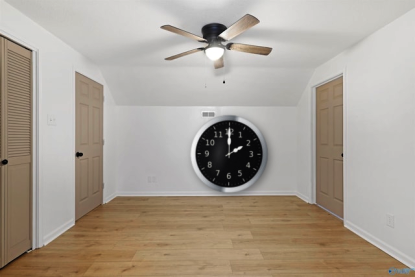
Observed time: 2:00
